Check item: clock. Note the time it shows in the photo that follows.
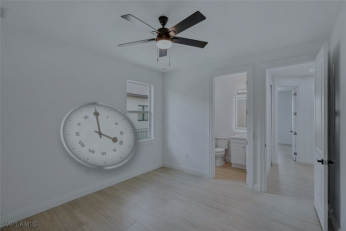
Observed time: 4:00
